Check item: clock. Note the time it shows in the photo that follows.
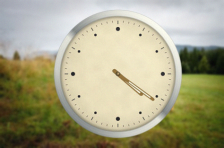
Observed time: 4:21
